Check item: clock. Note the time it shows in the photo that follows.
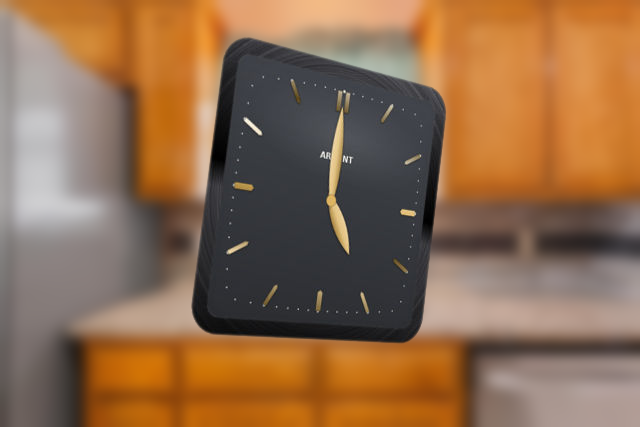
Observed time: 5:00
